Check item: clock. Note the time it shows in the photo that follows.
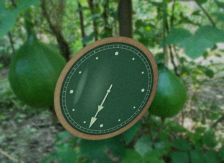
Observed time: 6:33
